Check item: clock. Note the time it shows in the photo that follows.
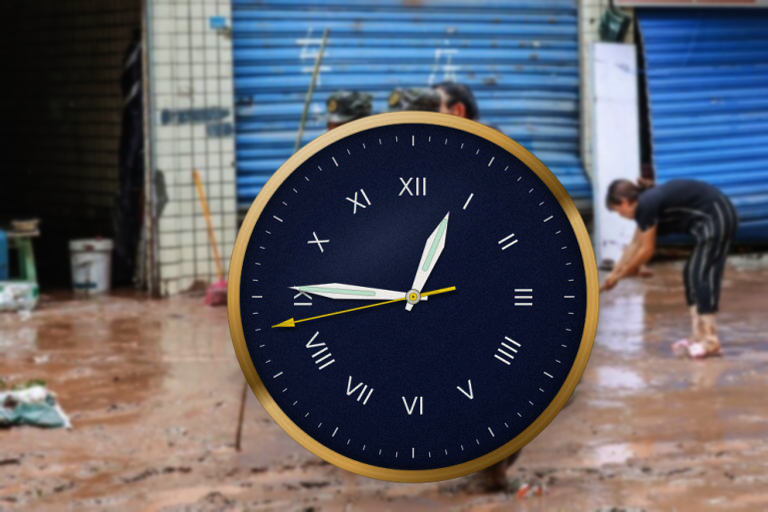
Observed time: 12:45:43
